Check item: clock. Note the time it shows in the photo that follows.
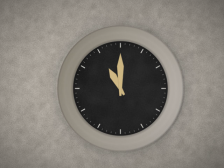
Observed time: 11:00
